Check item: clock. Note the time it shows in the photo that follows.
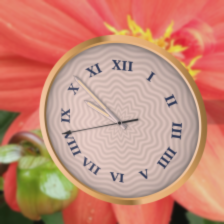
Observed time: 9:51:42
